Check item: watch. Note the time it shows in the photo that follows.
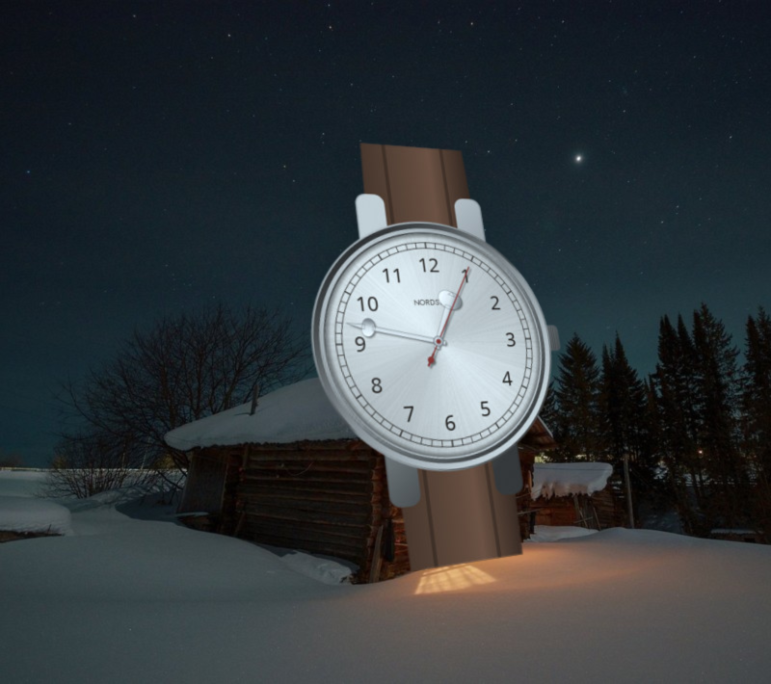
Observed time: 12:47:05
